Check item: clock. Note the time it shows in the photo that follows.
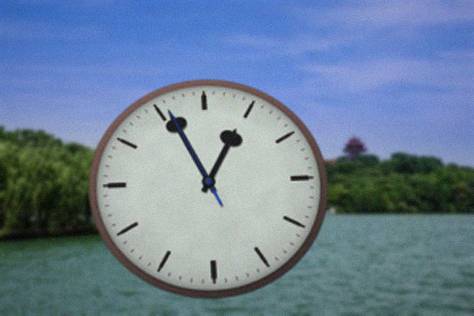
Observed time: 12:55:56
